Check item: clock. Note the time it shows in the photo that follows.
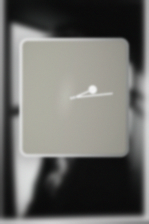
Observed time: 2:14
